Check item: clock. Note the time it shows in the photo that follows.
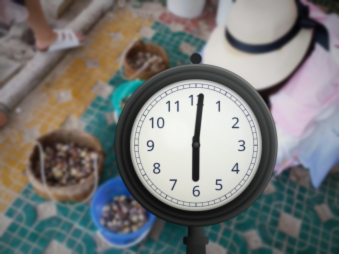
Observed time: 6:01
